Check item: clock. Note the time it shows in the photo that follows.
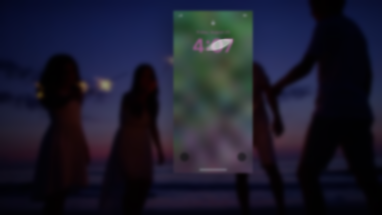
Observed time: 4:07
